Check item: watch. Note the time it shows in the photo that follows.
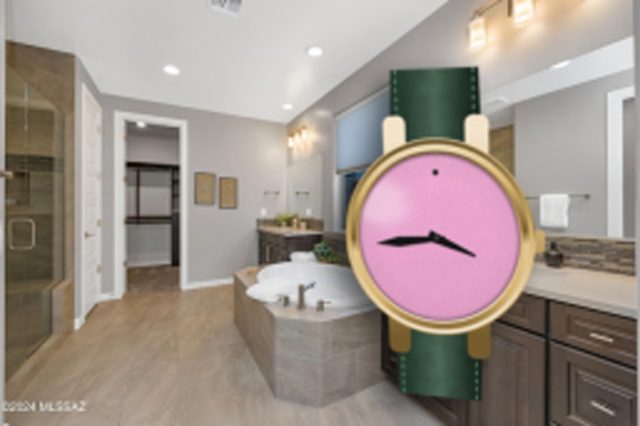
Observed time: 3:44
